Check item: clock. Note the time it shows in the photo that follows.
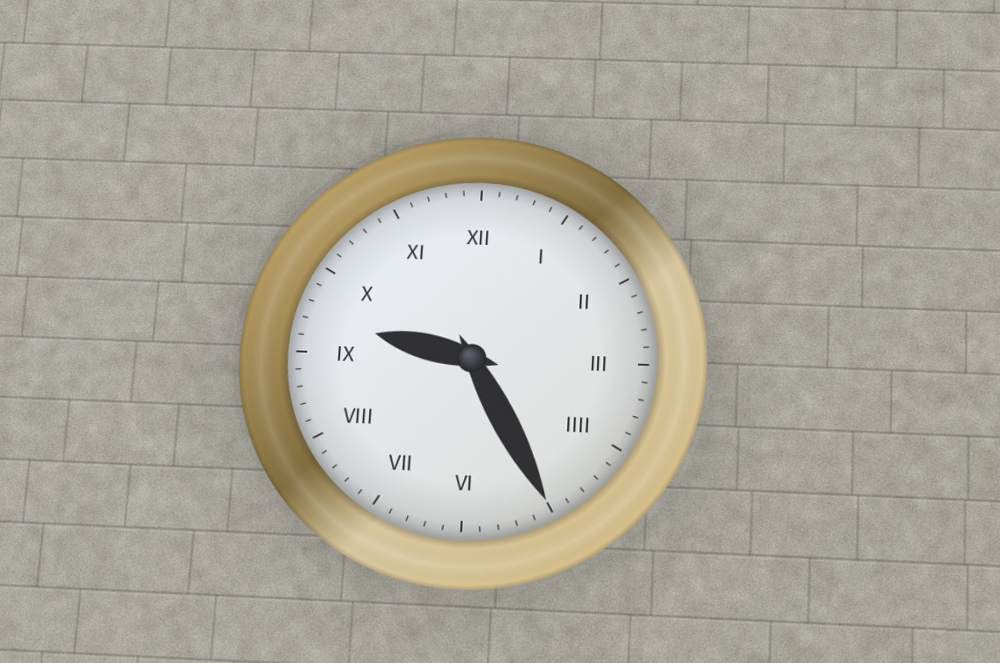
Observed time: 9:25
